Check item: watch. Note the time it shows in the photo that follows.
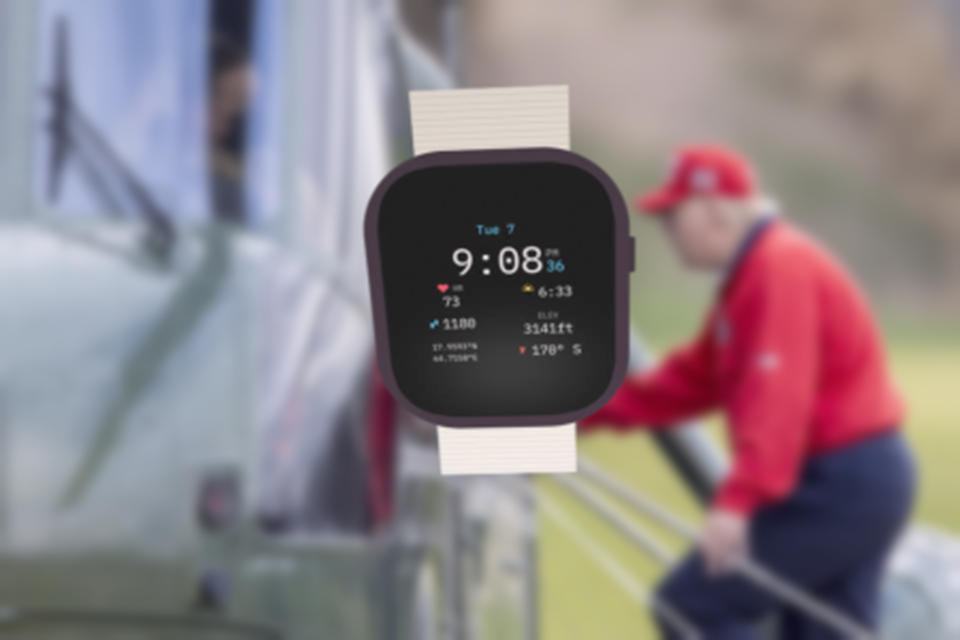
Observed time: 9:08
